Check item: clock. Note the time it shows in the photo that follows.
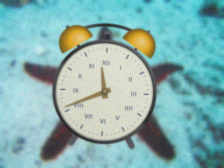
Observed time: 11:41
